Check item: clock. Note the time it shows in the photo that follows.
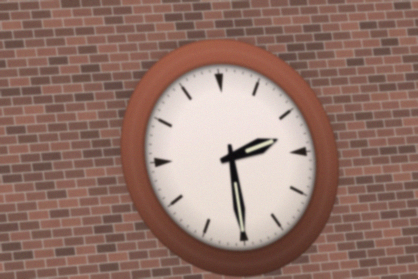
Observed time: 2:30
